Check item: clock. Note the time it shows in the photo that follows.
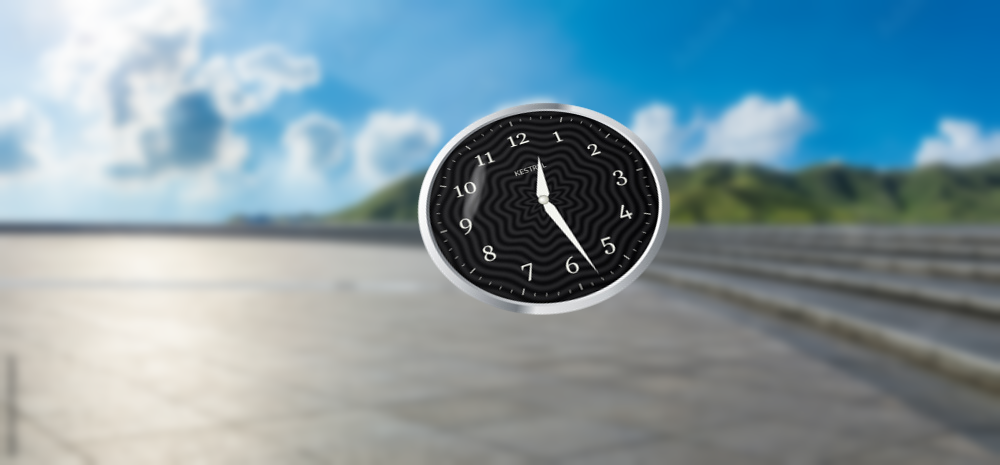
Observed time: 12:28
